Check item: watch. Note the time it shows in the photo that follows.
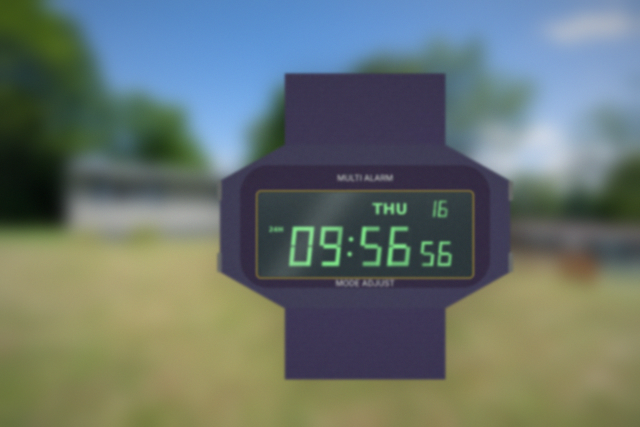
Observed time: 9:56:56
